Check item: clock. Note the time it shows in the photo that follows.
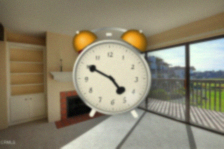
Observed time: 4:50
